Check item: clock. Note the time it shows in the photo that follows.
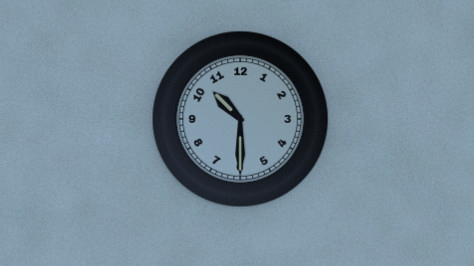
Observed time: 10:30
